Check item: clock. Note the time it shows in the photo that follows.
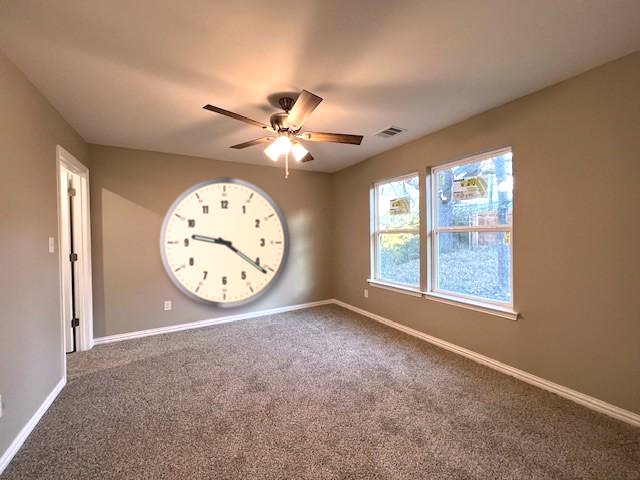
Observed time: 9:21
